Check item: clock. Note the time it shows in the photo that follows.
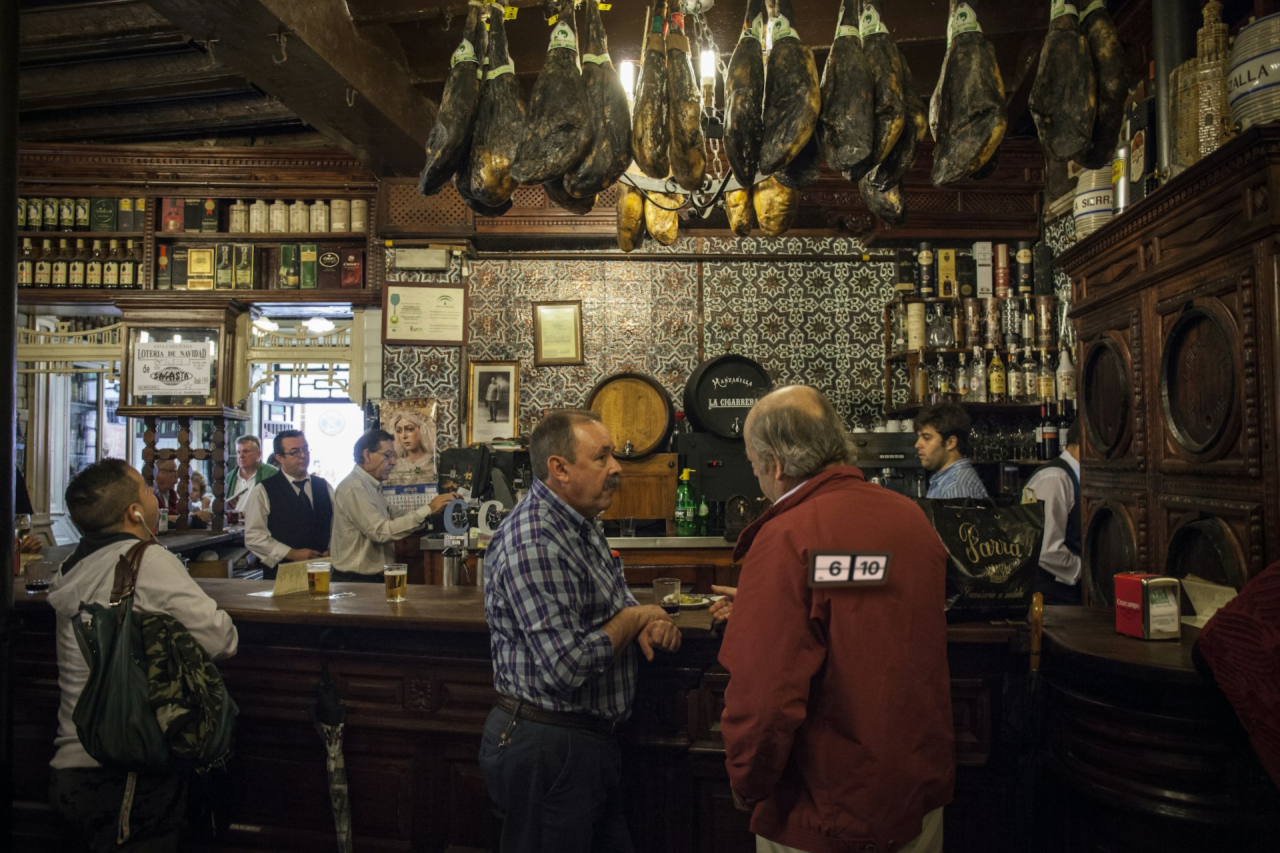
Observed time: 6:10
